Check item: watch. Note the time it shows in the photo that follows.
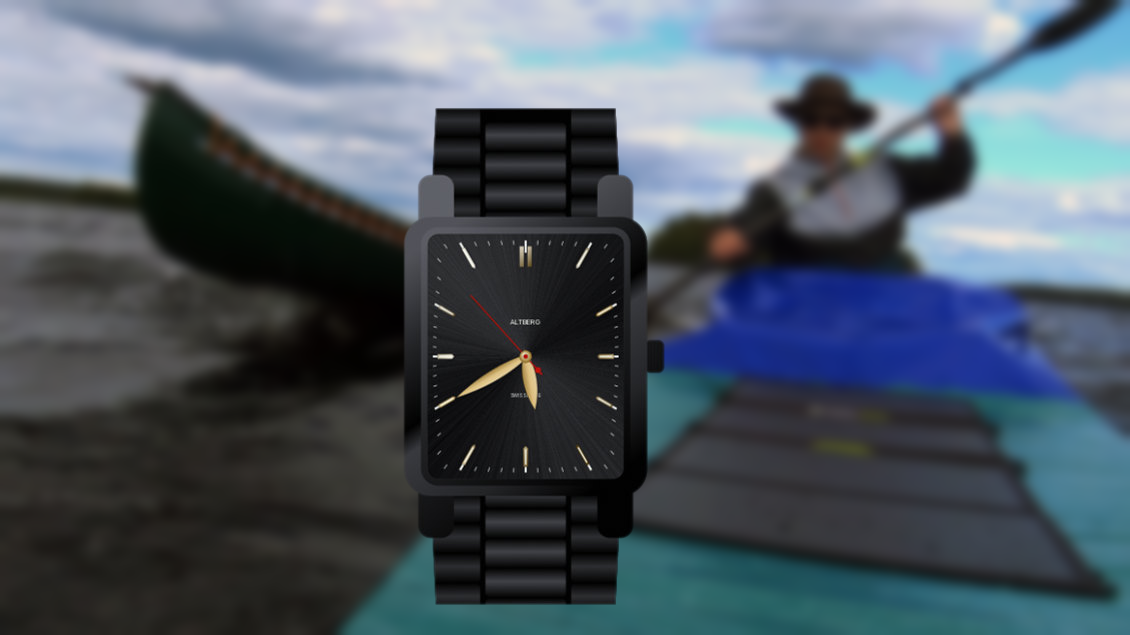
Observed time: 5:39:53
